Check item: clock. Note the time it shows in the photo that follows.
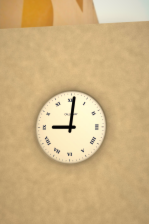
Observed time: 9:01
